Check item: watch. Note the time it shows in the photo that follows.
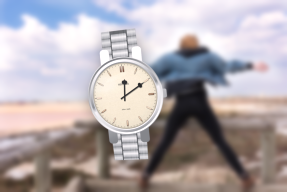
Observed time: 12:10
